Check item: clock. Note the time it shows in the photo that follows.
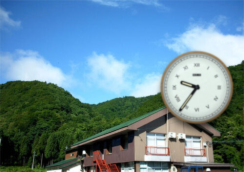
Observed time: 9:36
